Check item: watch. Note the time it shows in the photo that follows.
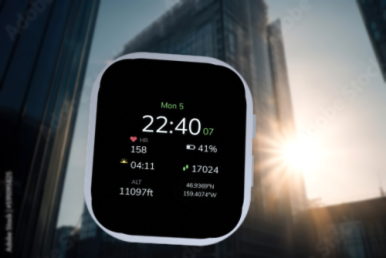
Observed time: 22:40:07
